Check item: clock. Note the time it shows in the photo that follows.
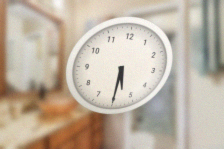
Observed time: 5:30
